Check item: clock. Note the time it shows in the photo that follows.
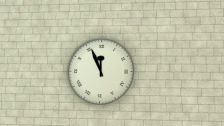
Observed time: 11:56
